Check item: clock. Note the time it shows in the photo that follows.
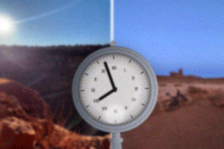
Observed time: 7:57
